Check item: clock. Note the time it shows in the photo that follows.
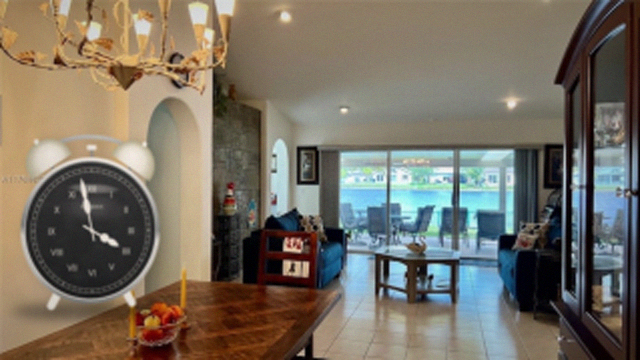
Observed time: 3:58
